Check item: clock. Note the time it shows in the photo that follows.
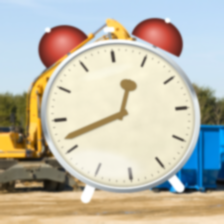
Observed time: 12:42
